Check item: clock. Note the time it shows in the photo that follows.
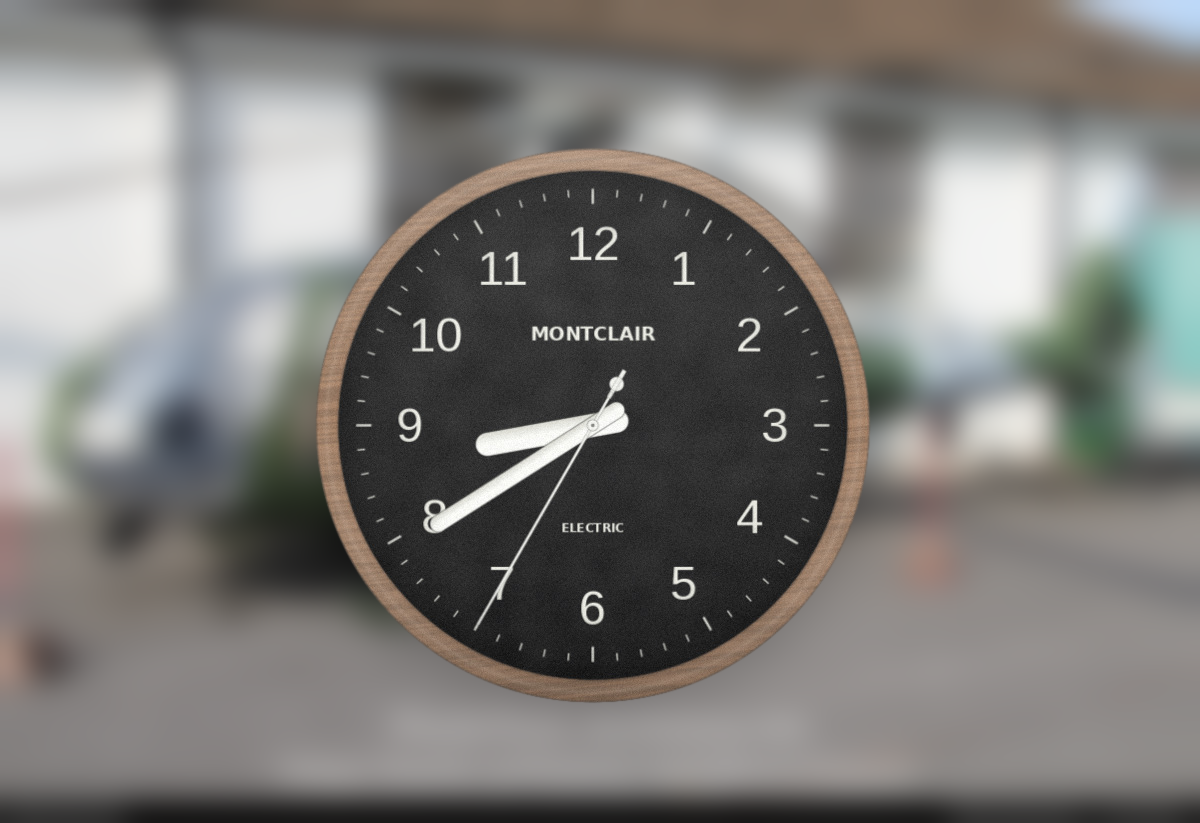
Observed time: 8:39:35
